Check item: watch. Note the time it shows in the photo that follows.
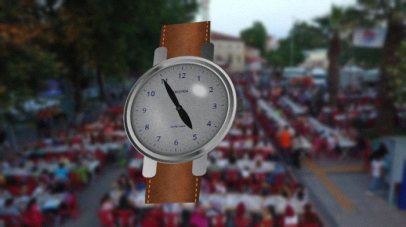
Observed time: 4:55
